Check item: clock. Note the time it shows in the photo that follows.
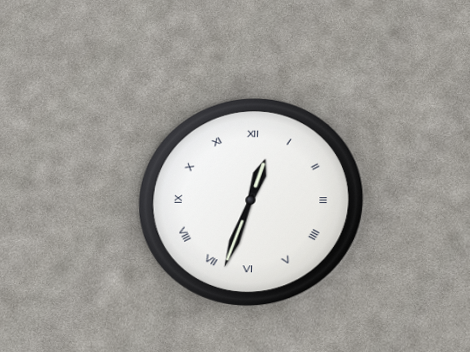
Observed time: 12:33
